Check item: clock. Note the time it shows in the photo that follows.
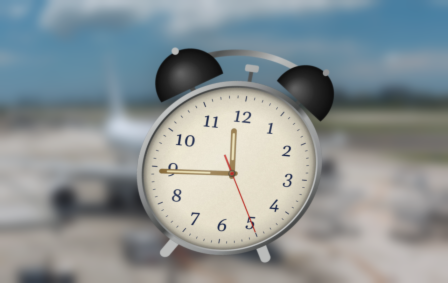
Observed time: 11:44:25
